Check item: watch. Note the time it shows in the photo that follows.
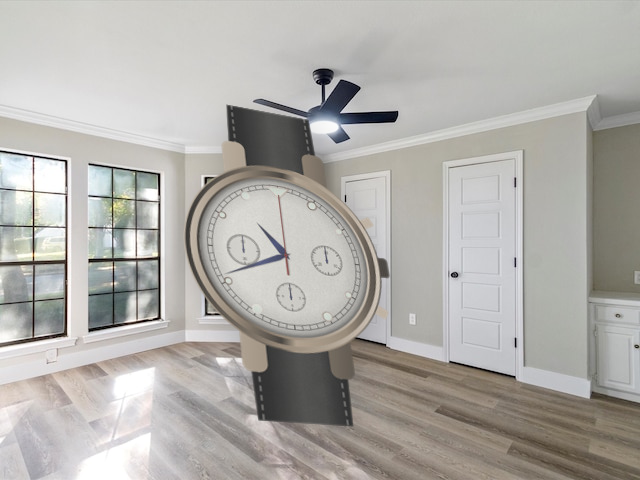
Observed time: 10:41
